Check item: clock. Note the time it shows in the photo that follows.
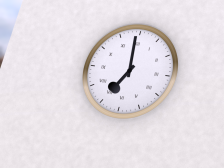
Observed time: 6:59
